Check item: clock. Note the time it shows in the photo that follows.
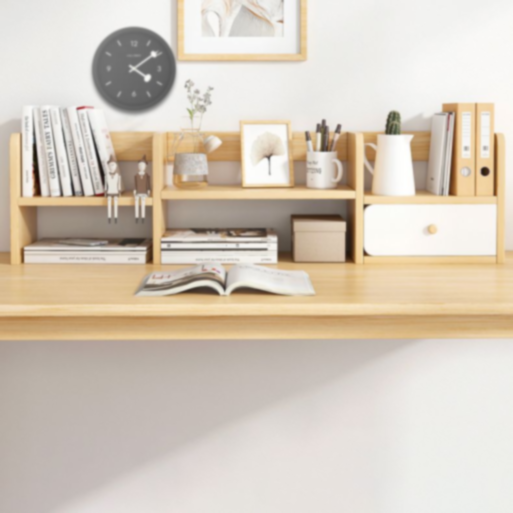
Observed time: 4:09
